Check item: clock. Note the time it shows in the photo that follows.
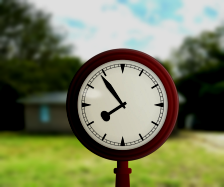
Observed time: 7:54
